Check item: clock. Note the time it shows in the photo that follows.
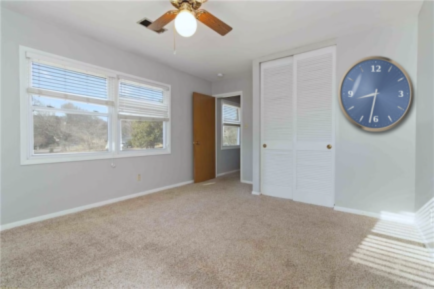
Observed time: 8:32
